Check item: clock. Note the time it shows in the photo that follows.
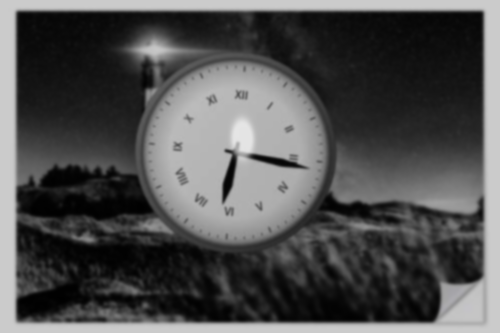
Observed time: 6:16
